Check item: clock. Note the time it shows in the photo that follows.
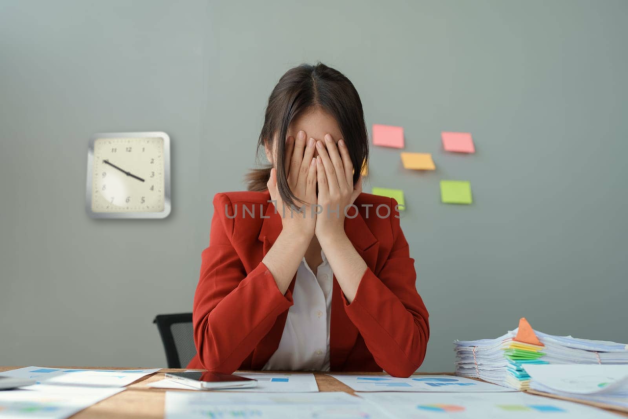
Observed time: 3:50
